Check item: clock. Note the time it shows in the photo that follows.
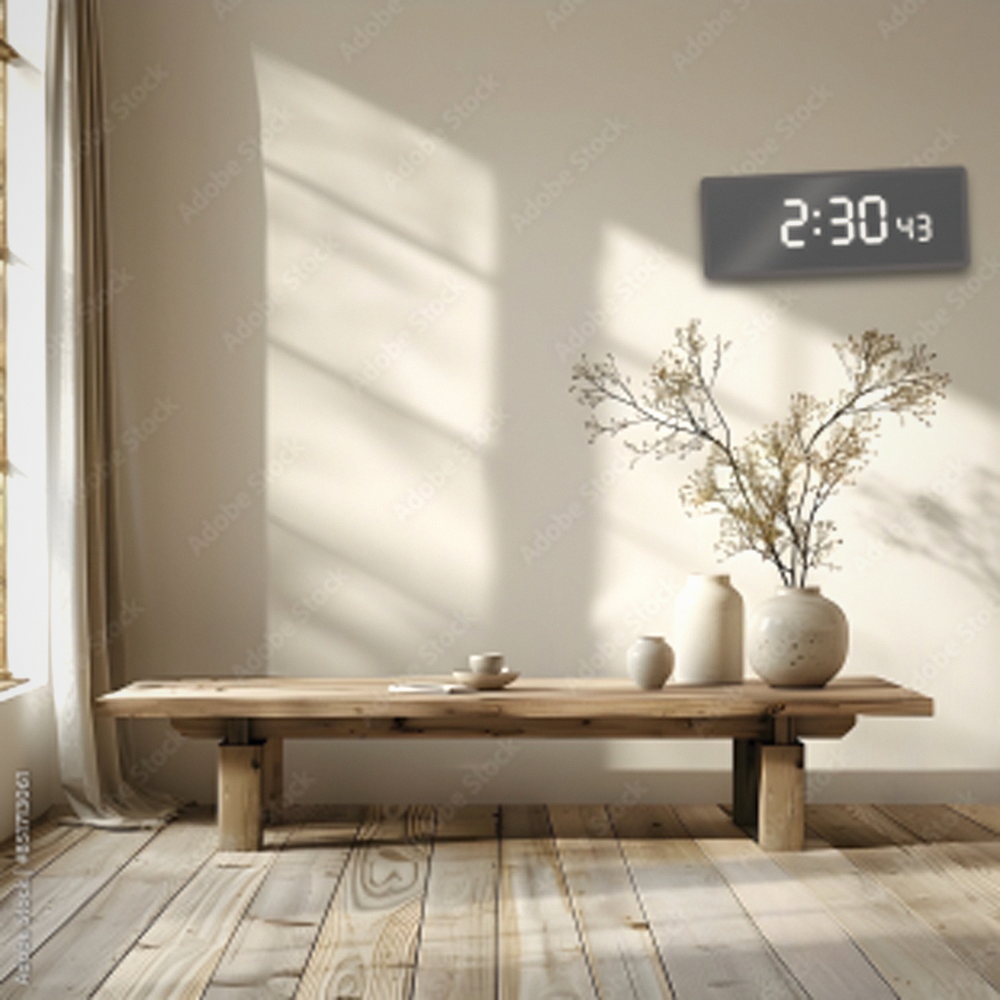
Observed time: 2:30:43
